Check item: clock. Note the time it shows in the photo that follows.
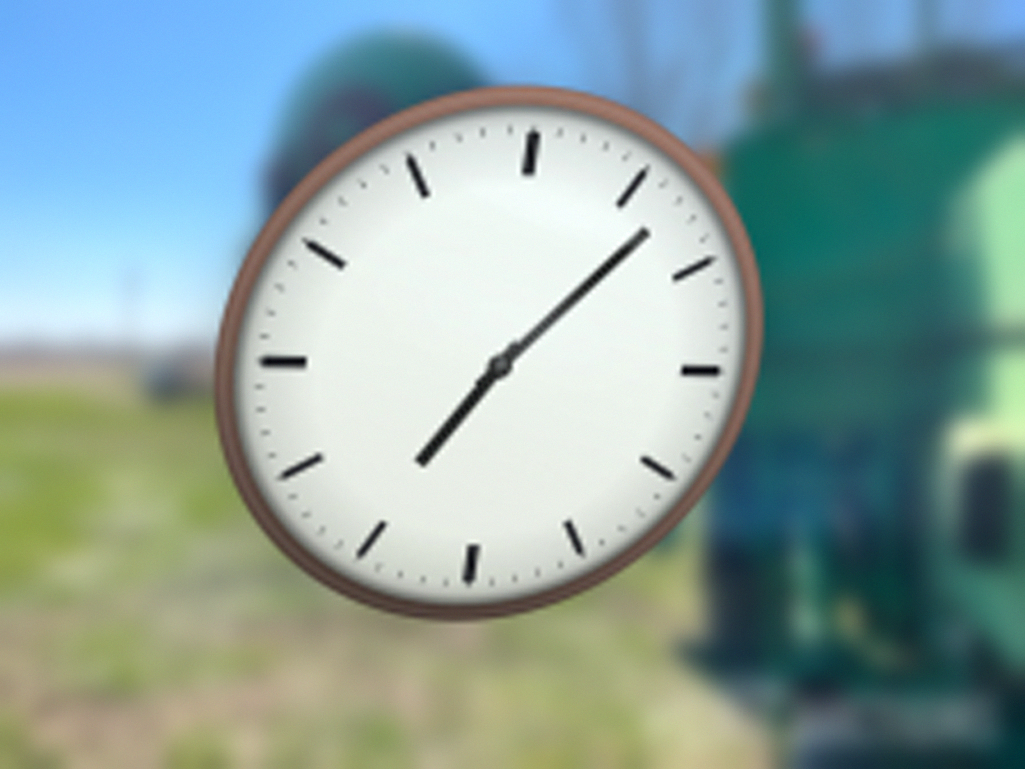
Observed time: 7:07
